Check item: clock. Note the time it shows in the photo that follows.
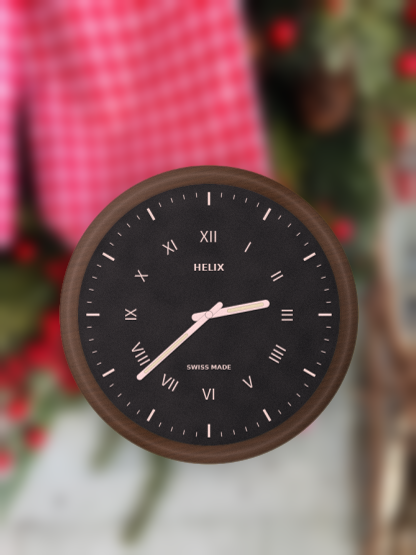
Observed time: 2:38
